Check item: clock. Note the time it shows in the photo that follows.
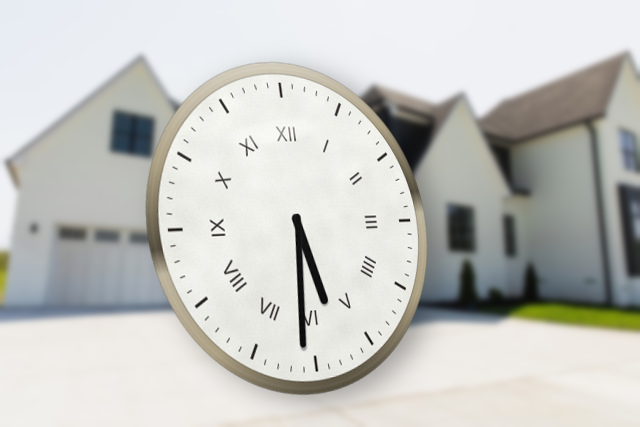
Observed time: 5:31
